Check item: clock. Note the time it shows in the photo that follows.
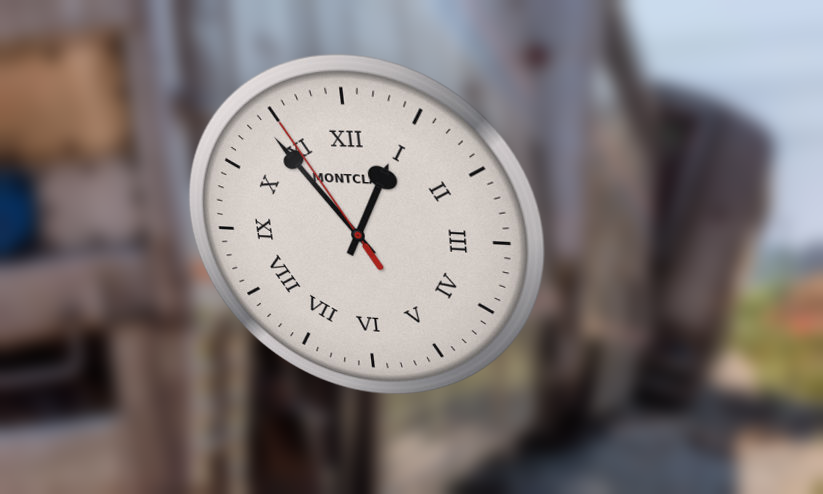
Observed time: 12:53:55
